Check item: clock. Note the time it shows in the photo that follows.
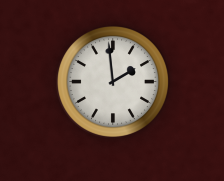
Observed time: 1:59
